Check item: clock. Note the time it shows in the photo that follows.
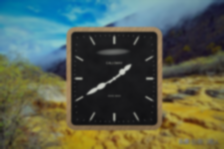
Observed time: 1:40
